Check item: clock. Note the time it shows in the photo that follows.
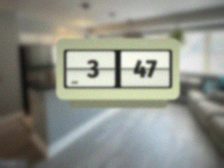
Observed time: 3:47
